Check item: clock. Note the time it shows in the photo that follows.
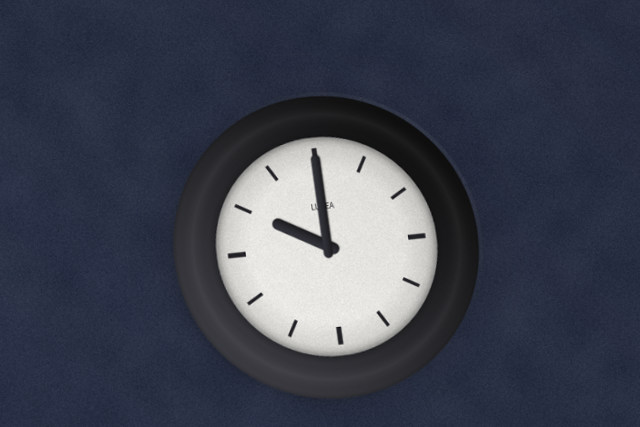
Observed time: 10:00
